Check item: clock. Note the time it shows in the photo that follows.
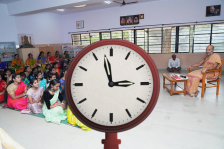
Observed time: 2:58
